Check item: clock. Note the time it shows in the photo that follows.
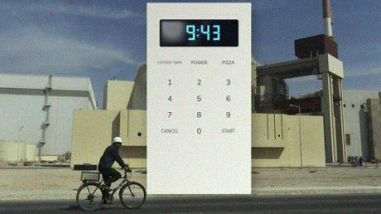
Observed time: 9:43
